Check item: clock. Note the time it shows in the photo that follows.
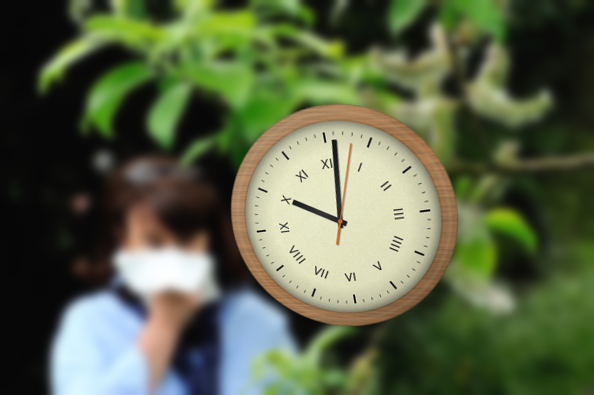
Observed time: 10:01:03
